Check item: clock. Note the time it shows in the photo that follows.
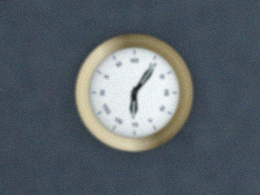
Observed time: 6:06
